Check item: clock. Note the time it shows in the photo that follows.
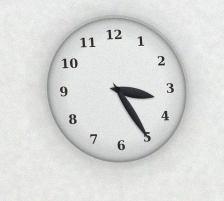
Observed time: 3:25
